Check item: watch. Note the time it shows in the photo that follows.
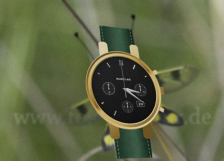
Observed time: 3:21
